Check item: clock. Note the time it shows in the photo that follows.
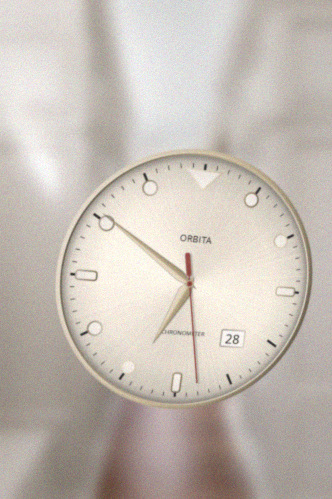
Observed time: 6:50:28
